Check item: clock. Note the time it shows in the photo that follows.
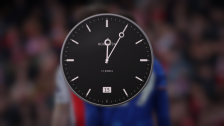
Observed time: 12:05
